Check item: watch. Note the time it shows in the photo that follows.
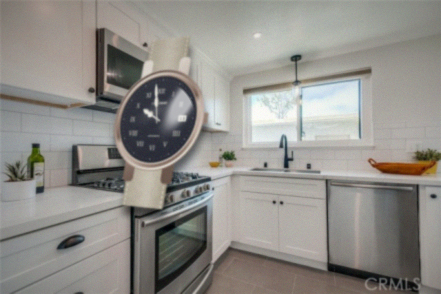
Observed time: 9:58
